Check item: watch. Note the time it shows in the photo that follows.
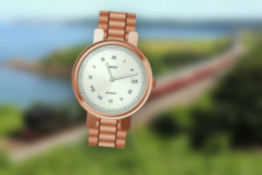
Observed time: 11:12
